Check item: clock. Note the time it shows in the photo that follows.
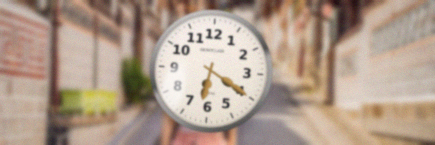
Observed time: 6:20
